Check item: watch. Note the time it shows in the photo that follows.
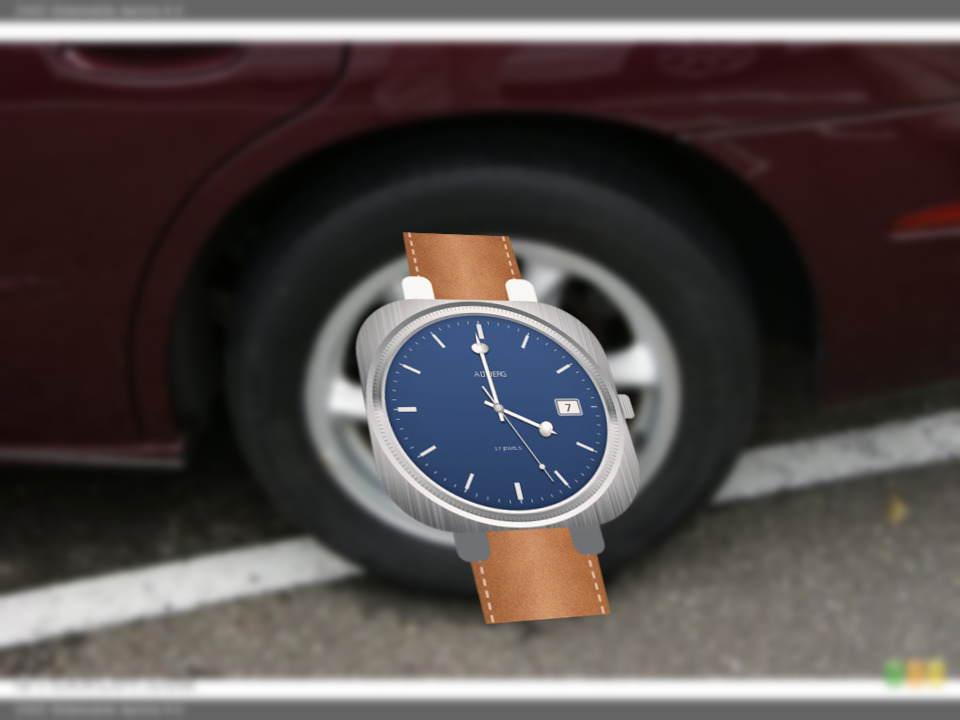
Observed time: 3:59:26
